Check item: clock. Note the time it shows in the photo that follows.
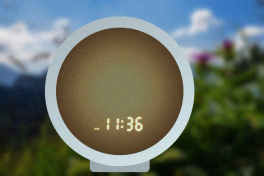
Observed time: 11:36
